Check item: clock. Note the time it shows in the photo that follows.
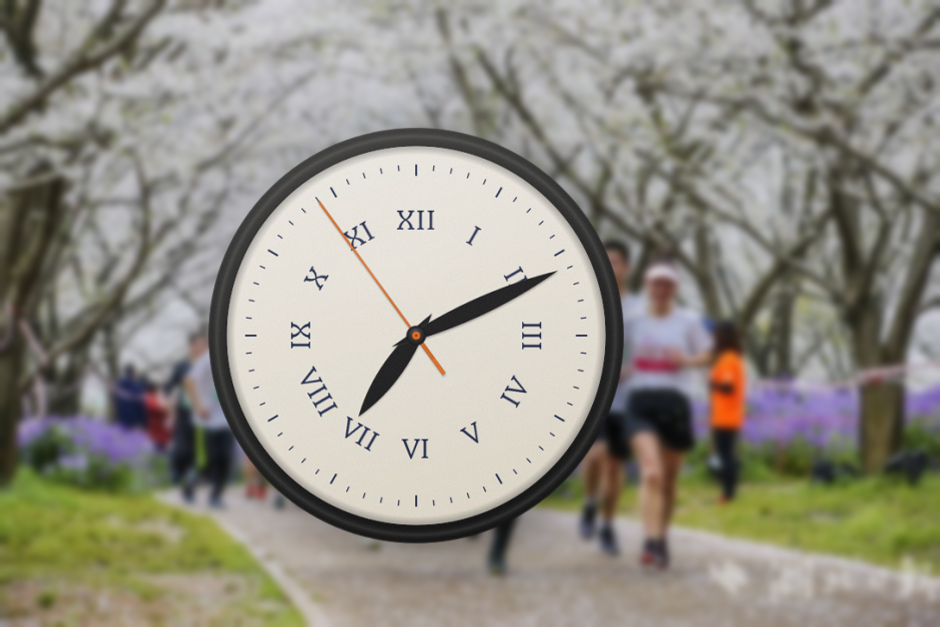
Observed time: 7:10:54
